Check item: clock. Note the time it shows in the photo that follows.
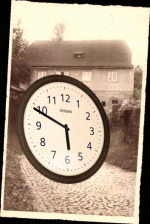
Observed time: 5:49
